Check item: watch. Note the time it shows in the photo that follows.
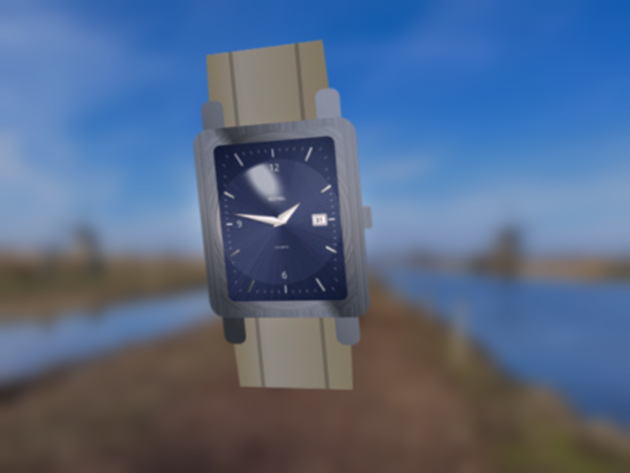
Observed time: 1:47
